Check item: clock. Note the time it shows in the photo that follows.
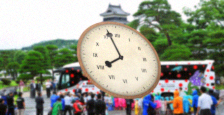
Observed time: 7:57
